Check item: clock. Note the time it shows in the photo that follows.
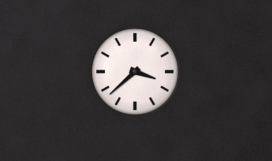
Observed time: 3:38
